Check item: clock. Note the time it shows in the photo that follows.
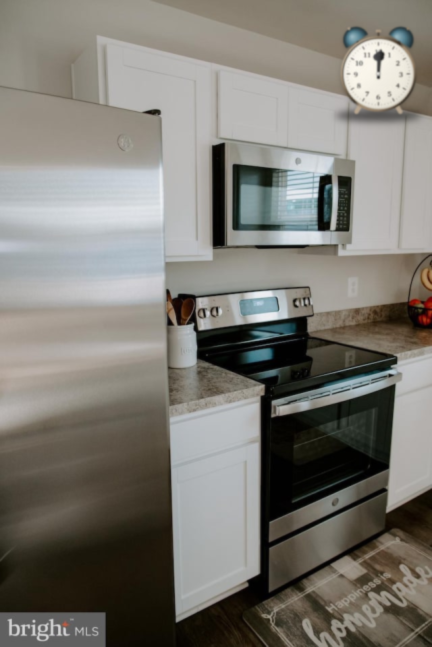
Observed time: 12:01
